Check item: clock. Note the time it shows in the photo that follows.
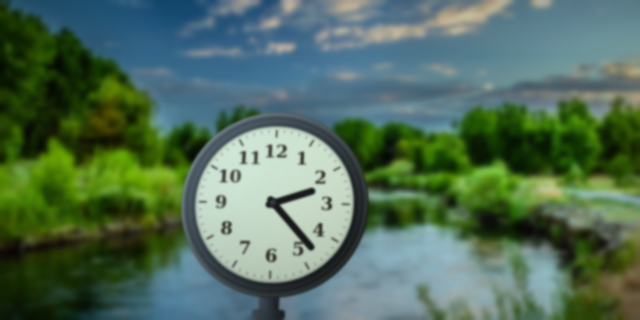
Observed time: 2:23
